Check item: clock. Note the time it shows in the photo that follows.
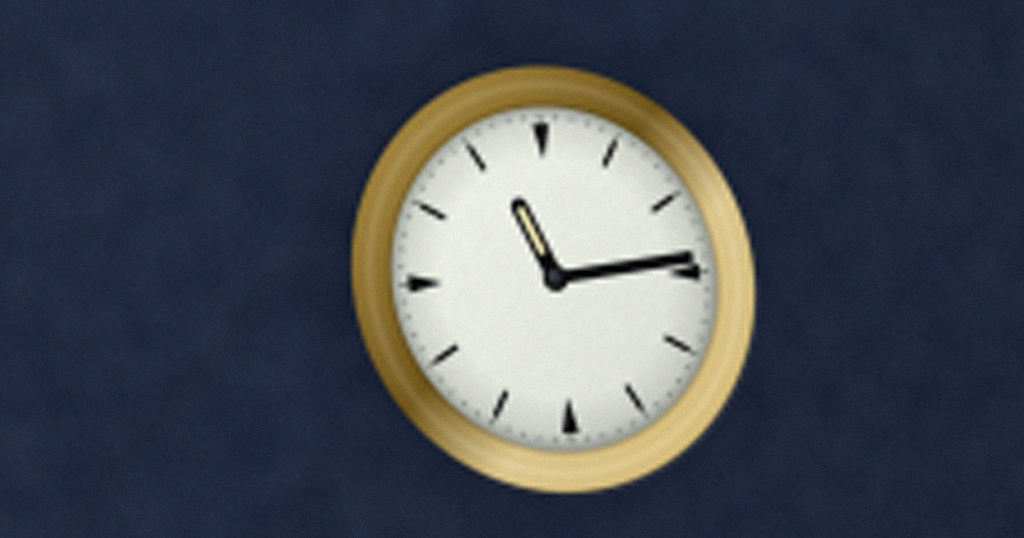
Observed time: 11:14
